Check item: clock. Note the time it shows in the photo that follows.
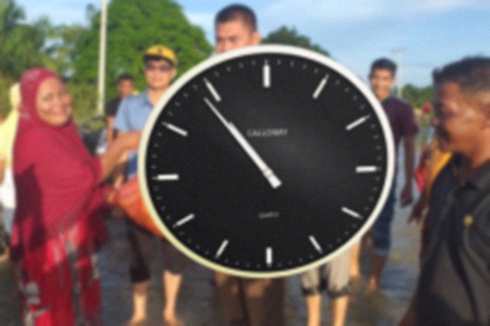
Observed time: 10:54
